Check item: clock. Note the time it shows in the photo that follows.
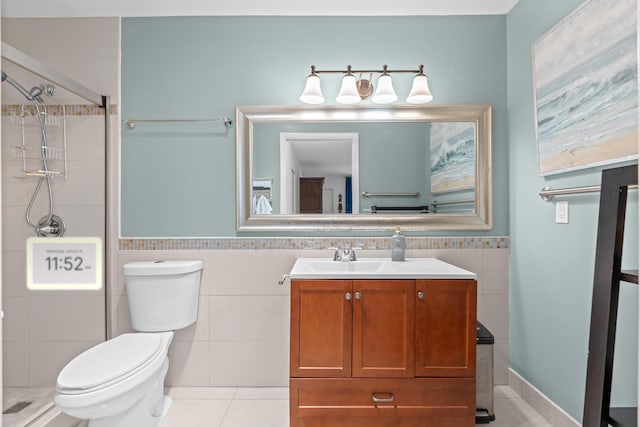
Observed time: 11:52
